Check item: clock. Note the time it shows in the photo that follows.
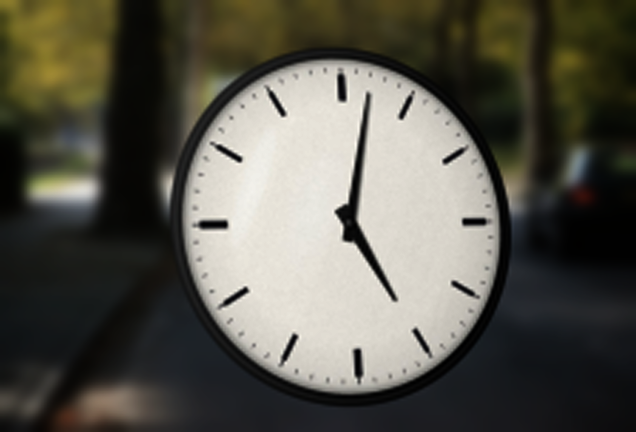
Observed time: 5:02
